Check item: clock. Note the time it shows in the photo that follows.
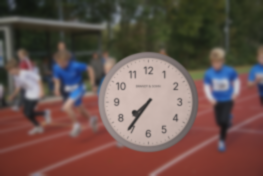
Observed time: 7:36
